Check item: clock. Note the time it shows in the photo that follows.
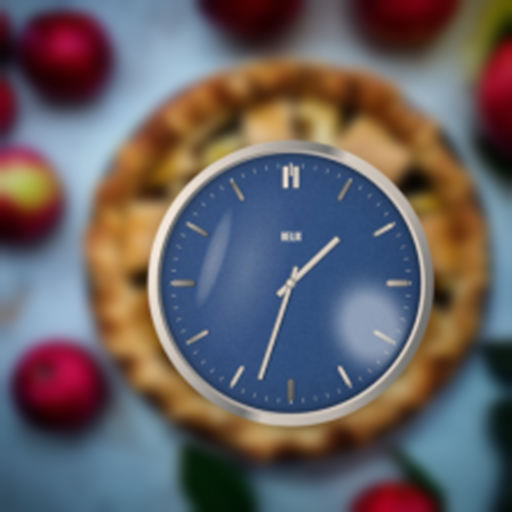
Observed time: 1:33
